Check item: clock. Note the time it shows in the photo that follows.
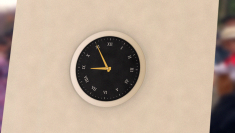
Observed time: 8:55
